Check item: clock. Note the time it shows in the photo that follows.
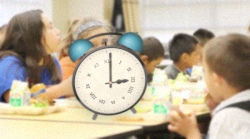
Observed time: 3:01
